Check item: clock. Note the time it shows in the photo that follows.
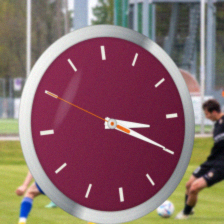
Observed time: 3:19:50
